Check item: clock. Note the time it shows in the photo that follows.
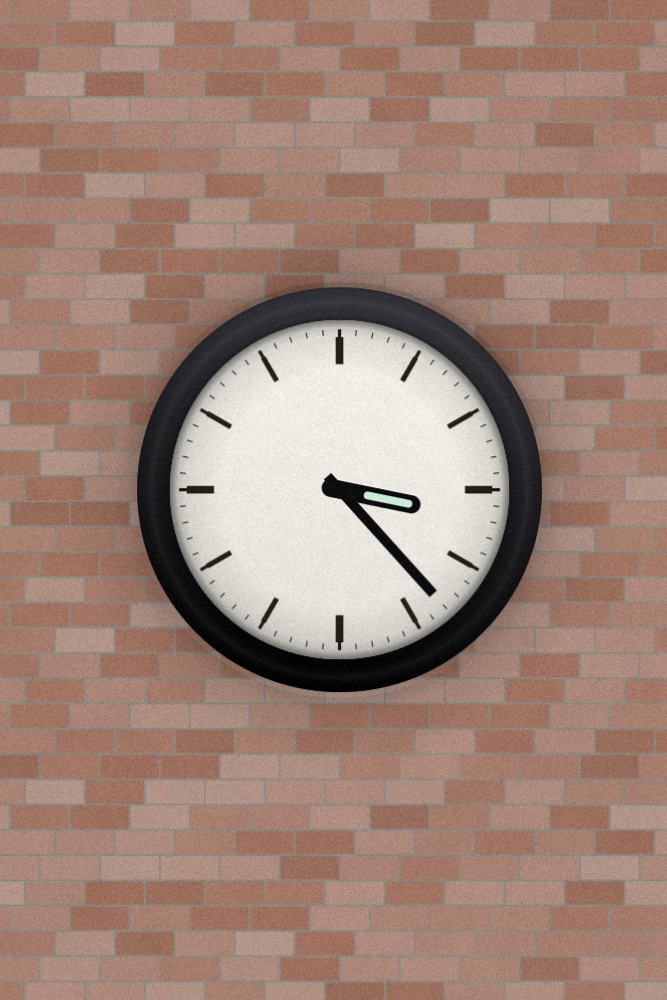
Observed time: 3:23
